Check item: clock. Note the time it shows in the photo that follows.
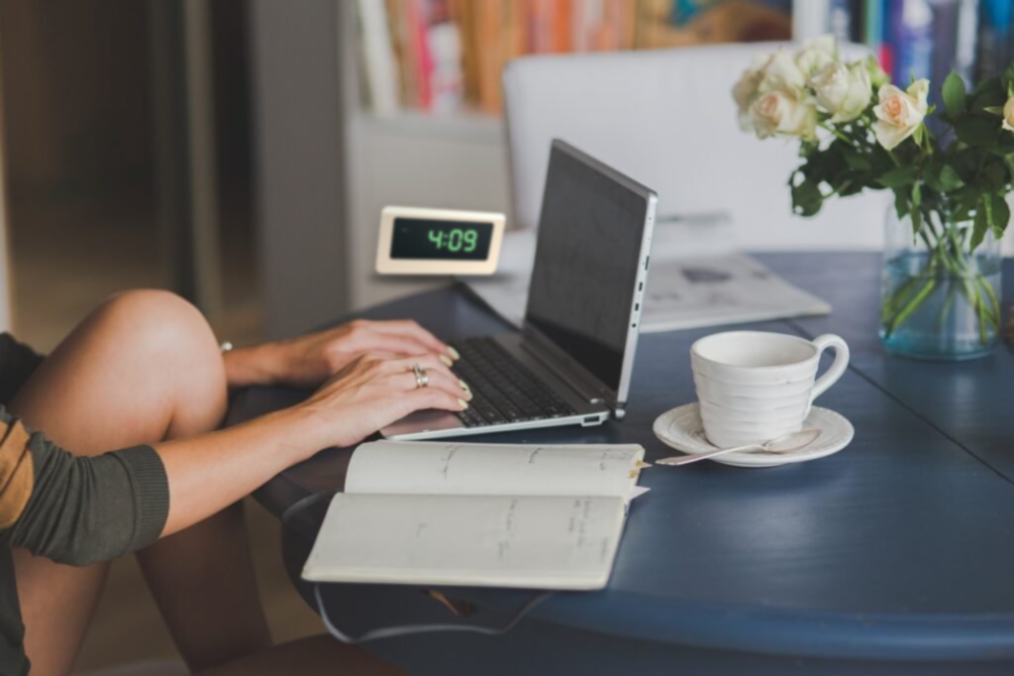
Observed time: 4:09
